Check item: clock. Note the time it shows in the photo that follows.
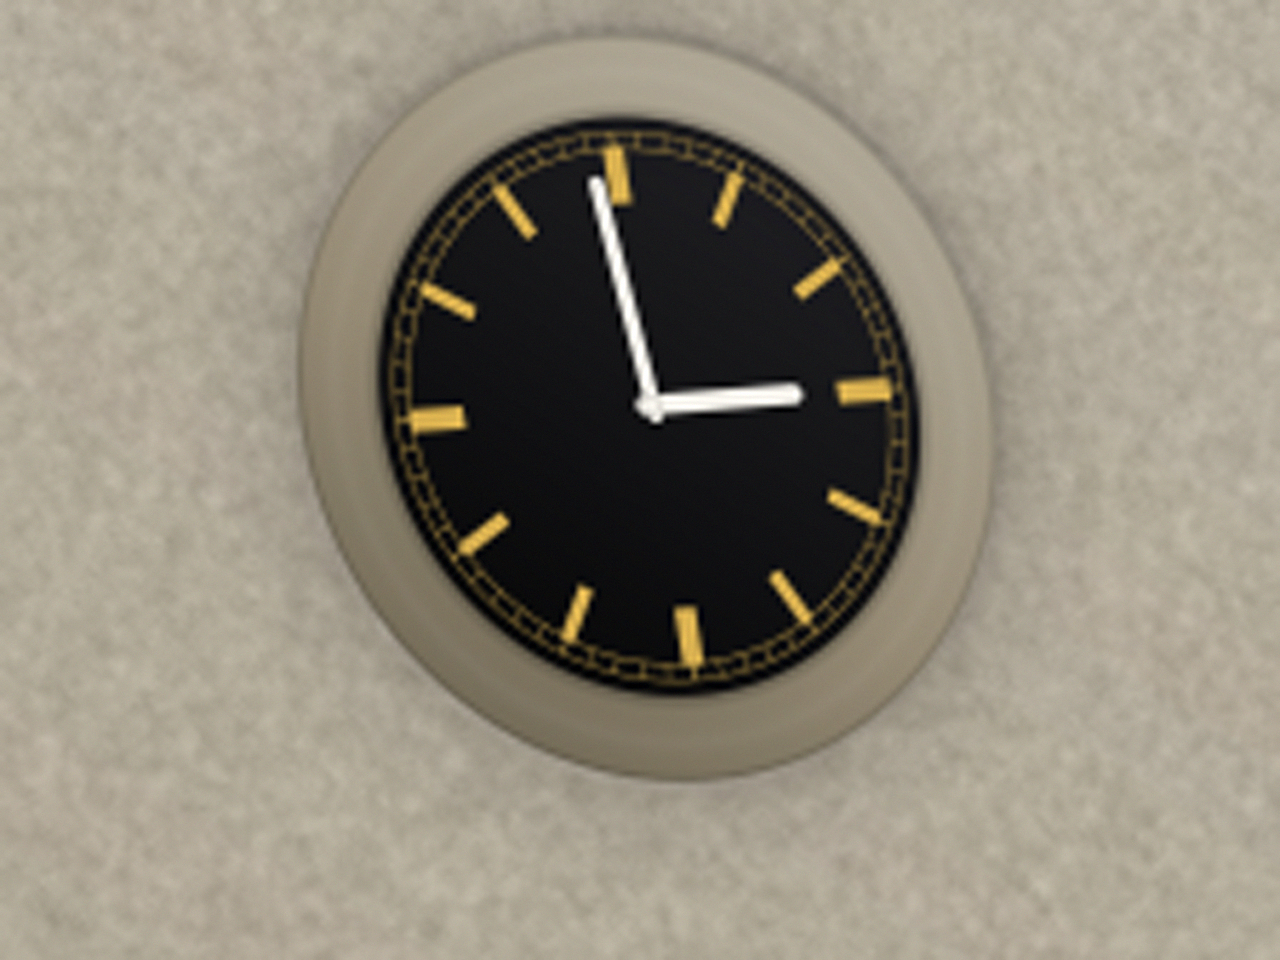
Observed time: 2:59
